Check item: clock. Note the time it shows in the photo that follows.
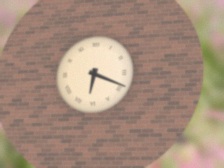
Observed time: 6:19
